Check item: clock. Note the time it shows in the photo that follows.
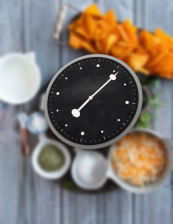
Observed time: 7:06
